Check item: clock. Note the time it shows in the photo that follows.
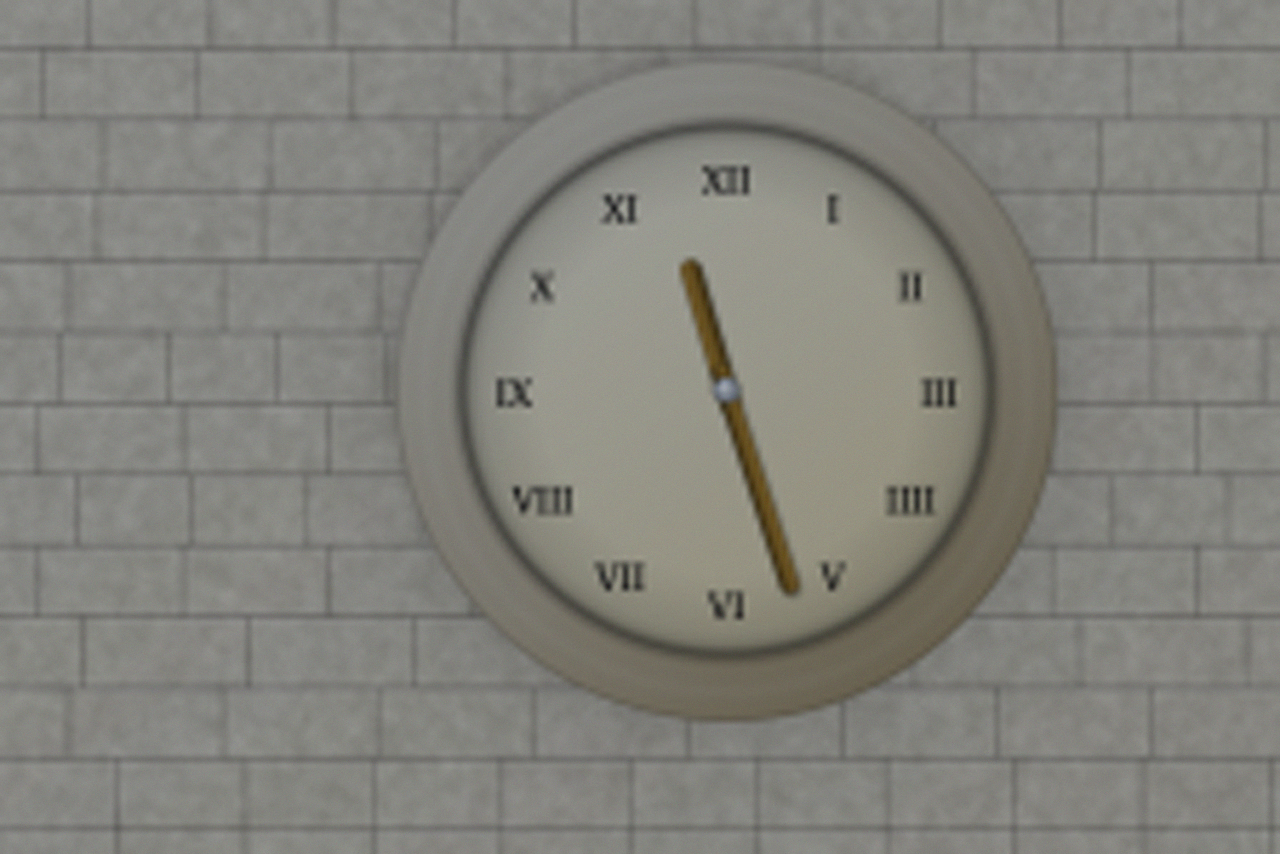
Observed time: 11:27
